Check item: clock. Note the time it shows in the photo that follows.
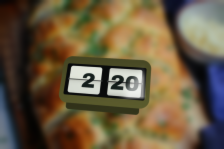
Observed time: 2:20
